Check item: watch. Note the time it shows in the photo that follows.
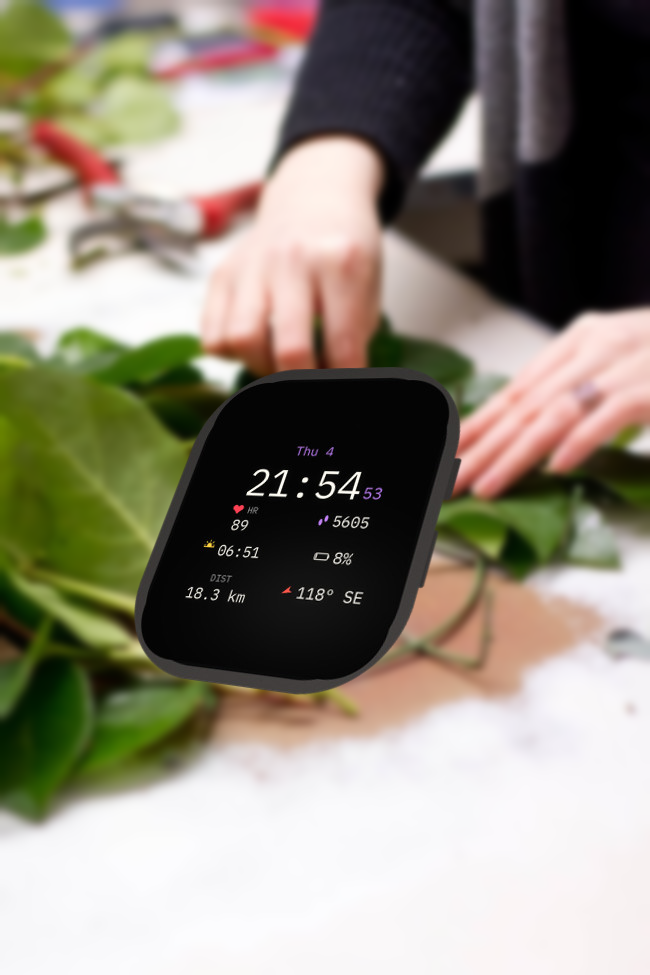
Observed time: 21:54:53
